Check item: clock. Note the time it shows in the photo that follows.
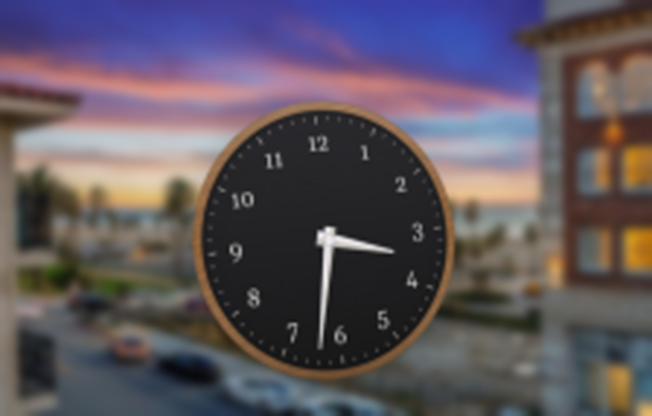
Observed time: 3:32
